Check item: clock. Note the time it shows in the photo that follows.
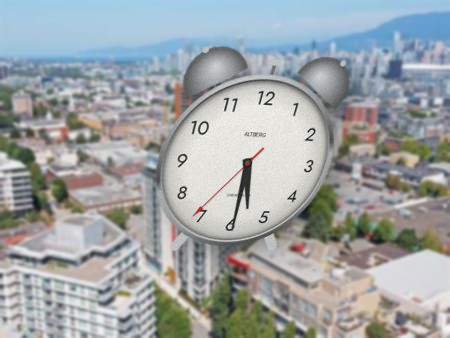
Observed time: 5:29:36
